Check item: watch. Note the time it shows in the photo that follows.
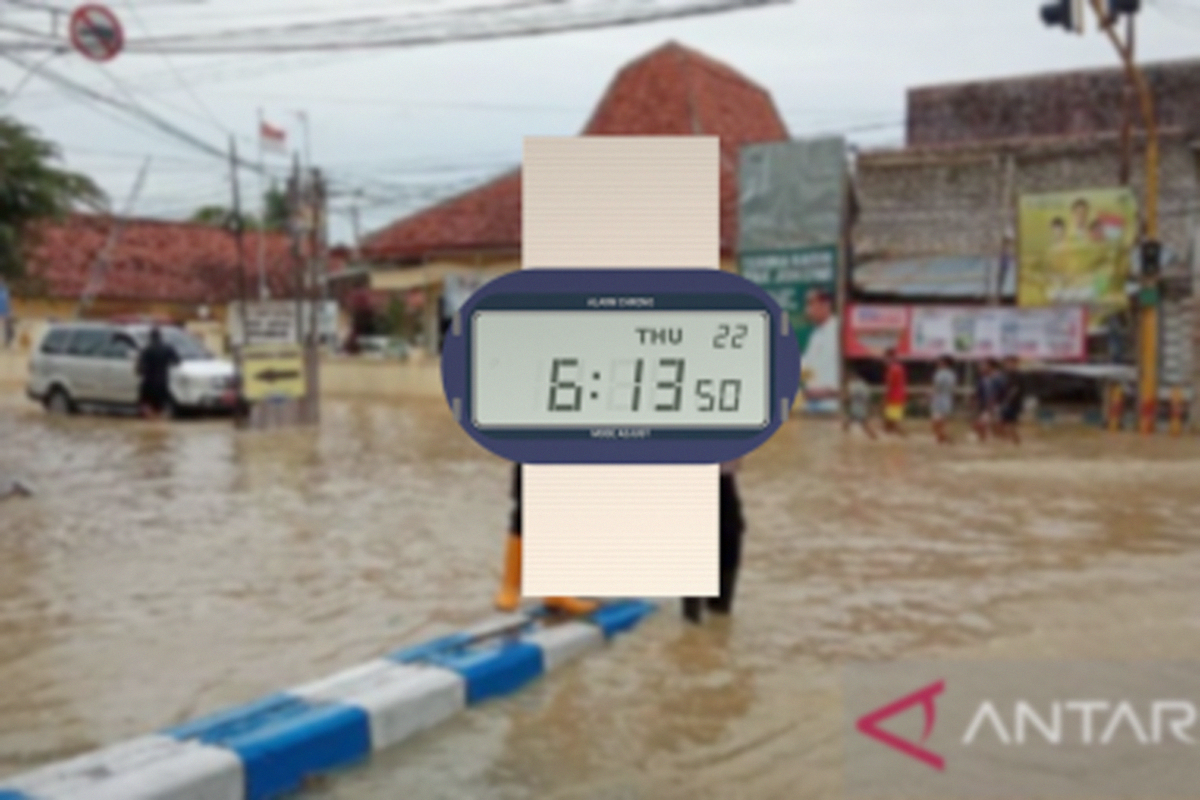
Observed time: 6:13:50
